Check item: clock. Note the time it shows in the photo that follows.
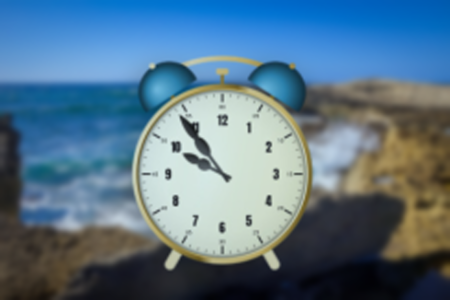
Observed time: 9:54
